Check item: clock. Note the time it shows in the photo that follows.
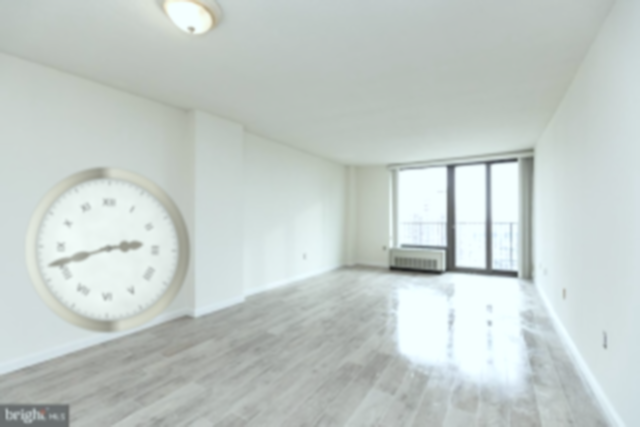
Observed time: 2:42
